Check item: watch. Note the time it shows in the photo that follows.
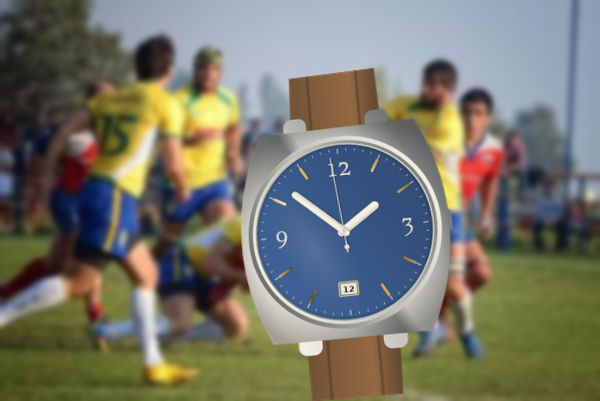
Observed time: 1:51:59
